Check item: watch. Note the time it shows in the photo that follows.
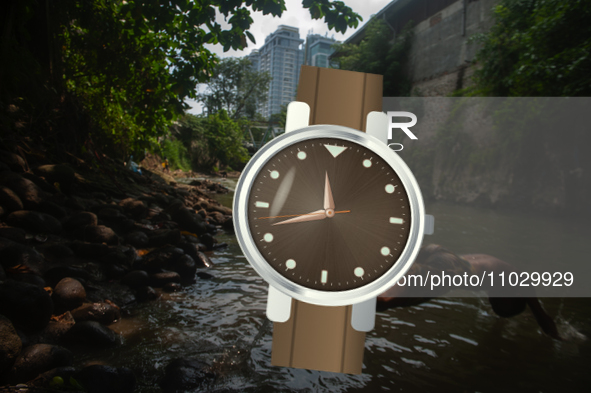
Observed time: 11:41:43
